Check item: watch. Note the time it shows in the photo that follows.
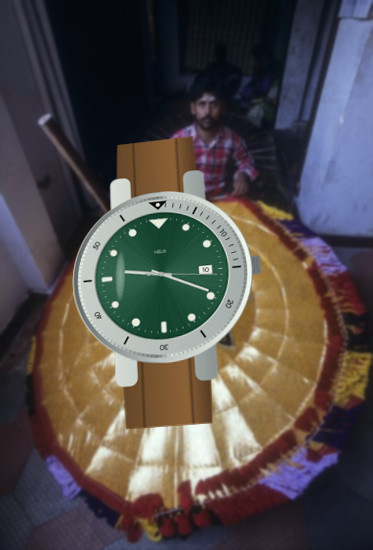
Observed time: 9:19:16
